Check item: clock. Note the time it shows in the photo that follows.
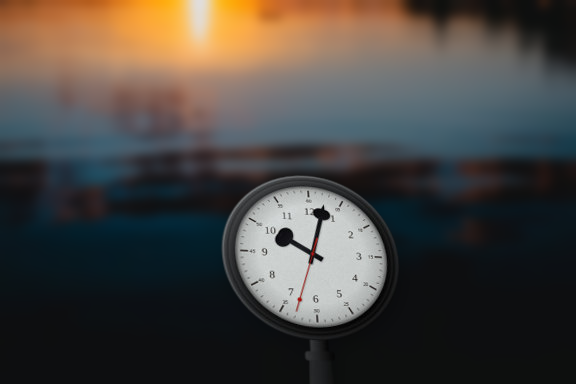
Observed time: 10:02:33
